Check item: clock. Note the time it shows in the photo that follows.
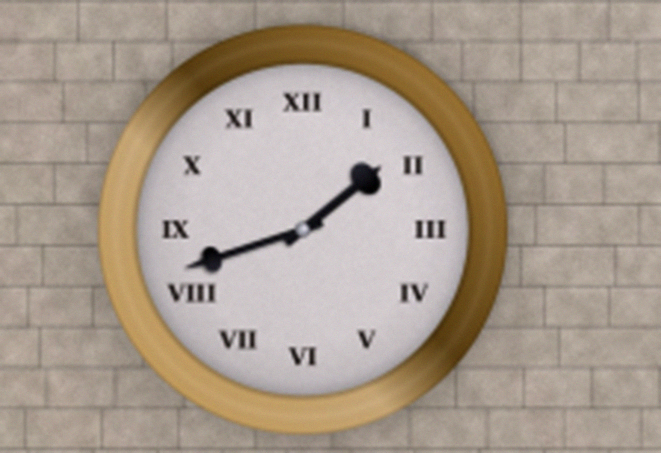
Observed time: 1:42
